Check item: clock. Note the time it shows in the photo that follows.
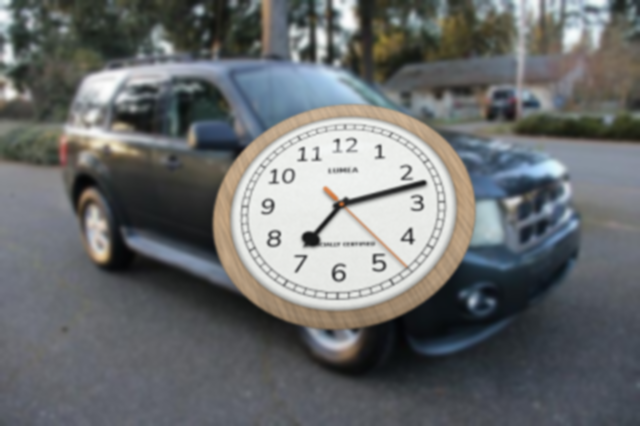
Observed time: 7:12:23
